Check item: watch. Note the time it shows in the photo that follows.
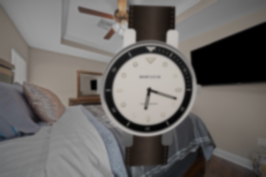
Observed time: 6:18
